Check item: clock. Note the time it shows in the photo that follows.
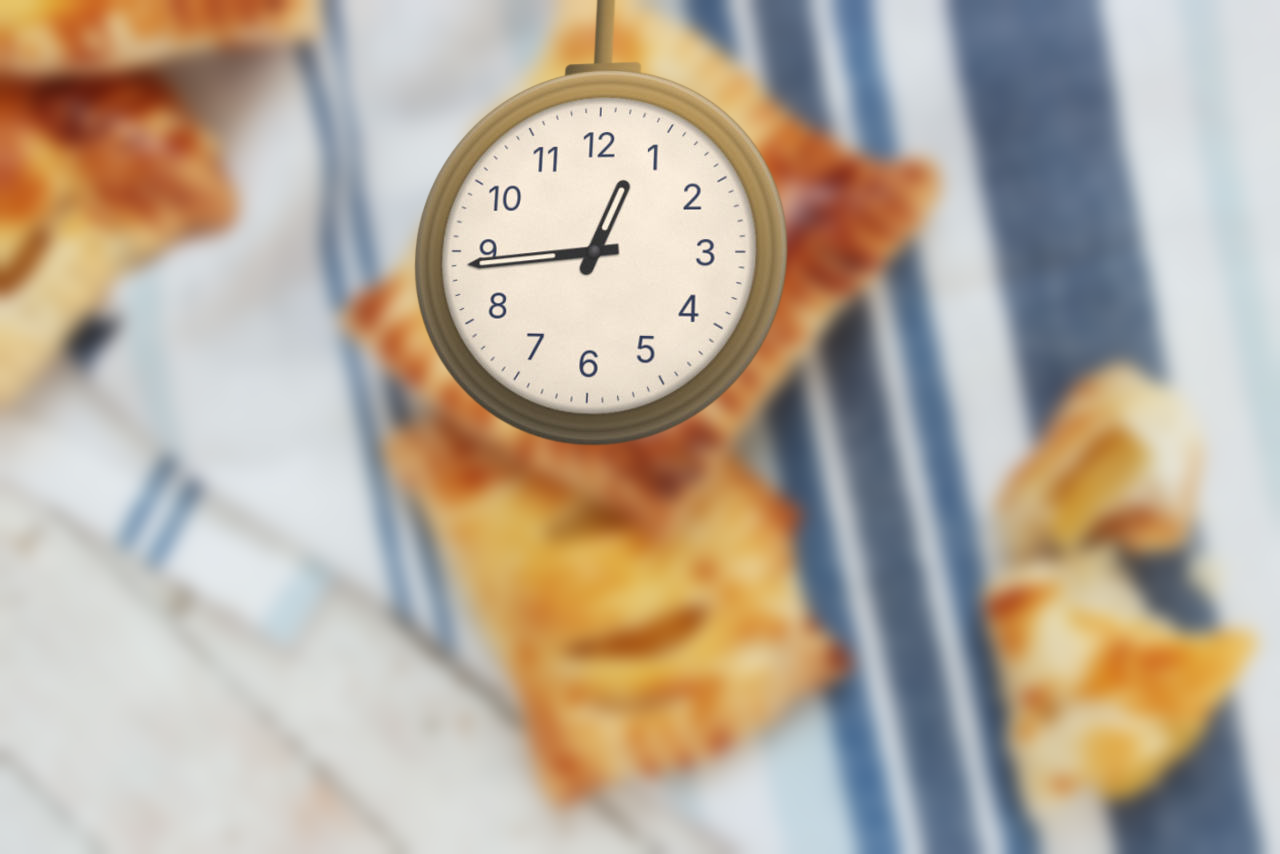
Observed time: 12:44
